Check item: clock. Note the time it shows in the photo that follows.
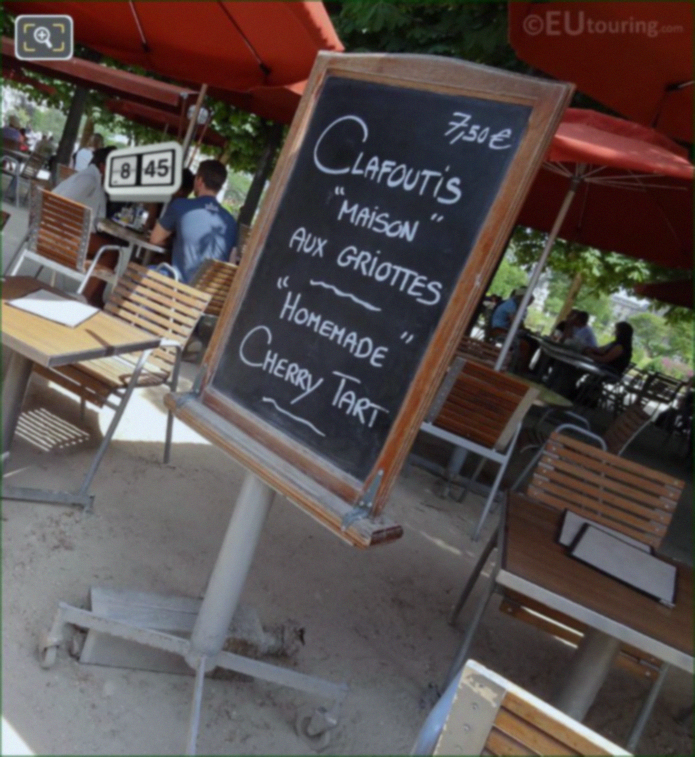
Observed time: 8:45
